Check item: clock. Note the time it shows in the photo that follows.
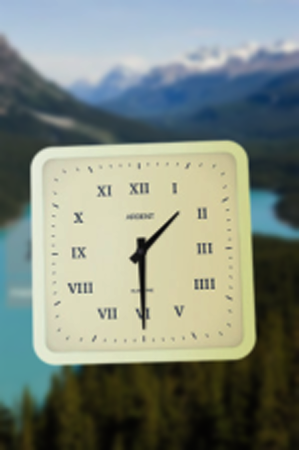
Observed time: 1:30
